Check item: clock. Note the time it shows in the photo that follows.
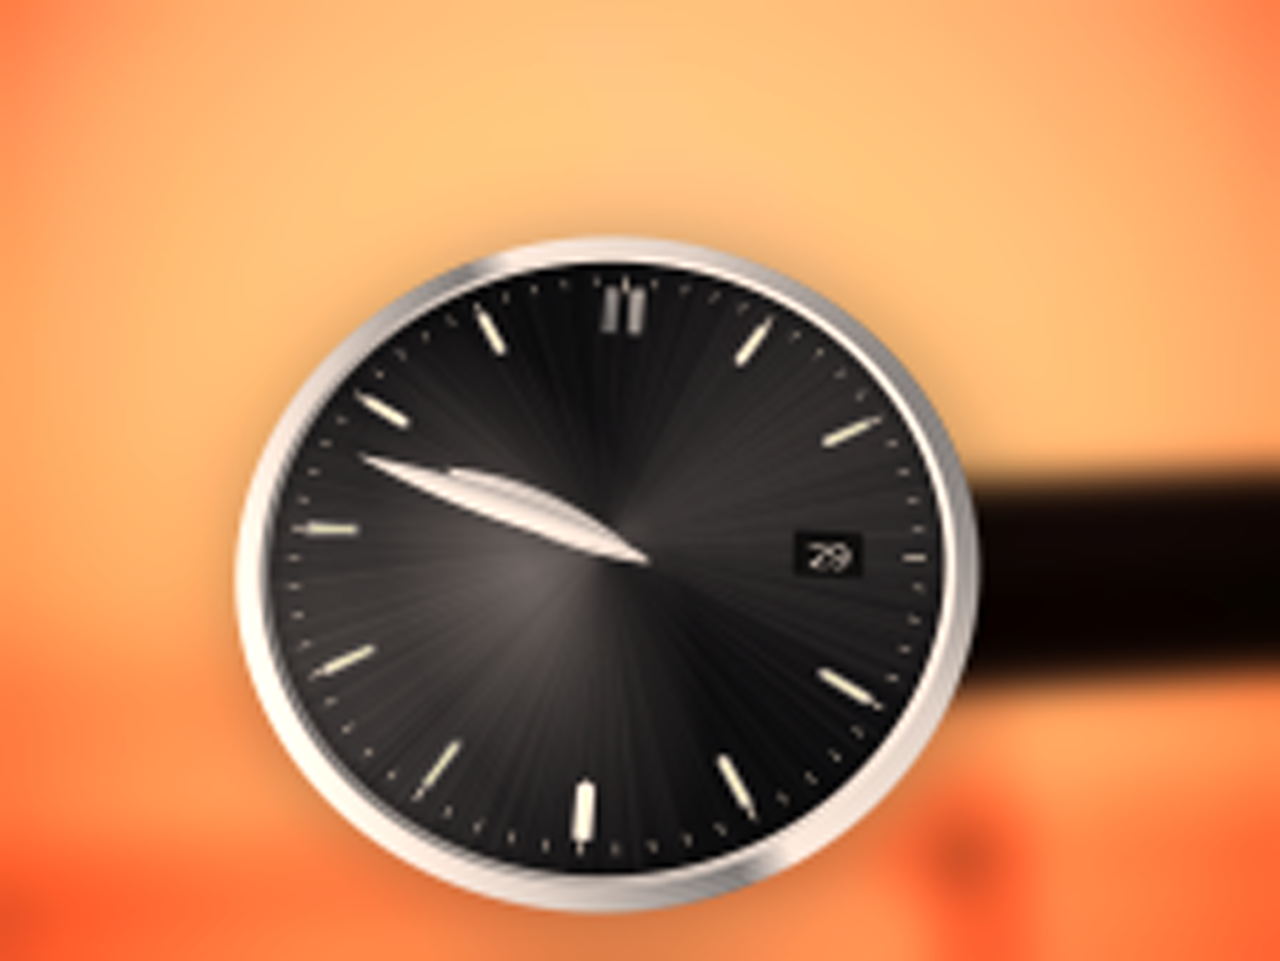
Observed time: 9:48
